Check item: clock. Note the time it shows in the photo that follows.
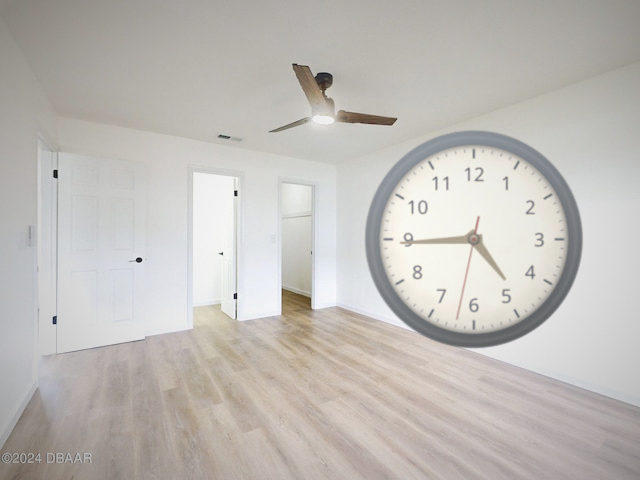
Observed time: 4:44:32
